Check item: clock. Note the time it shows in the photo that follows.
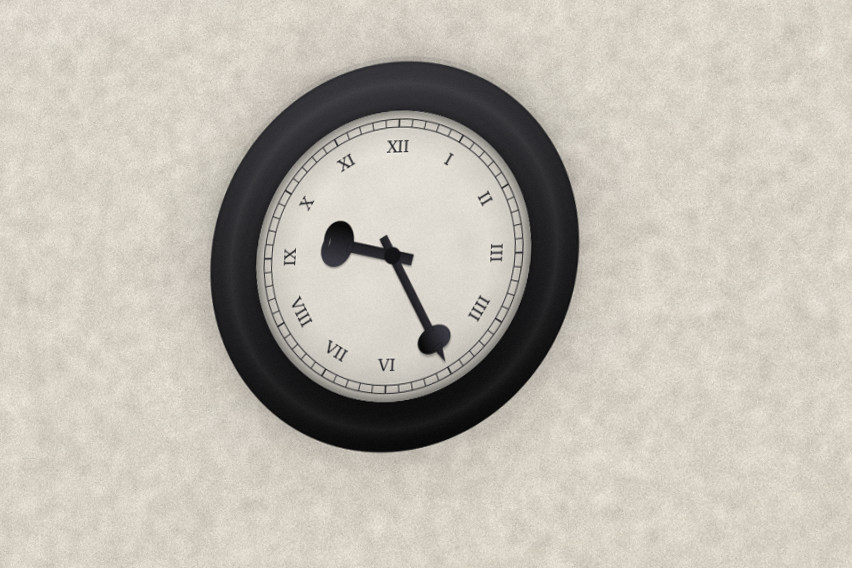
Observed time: 9:25
